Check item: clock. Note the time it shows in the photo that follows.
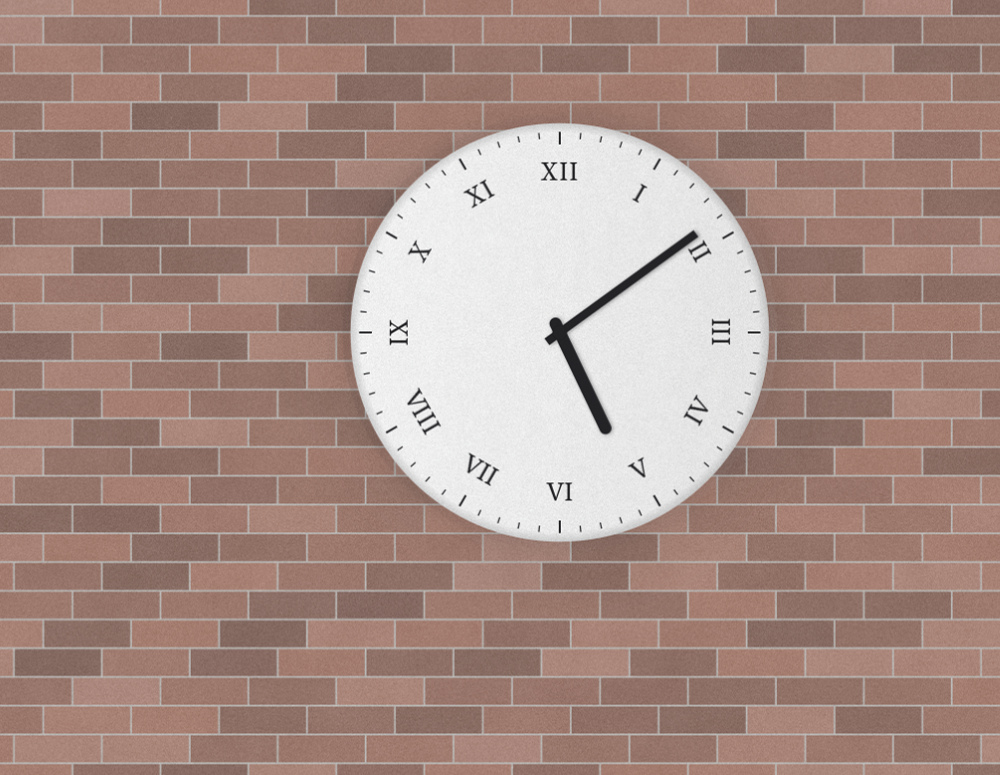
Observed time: 5:09
